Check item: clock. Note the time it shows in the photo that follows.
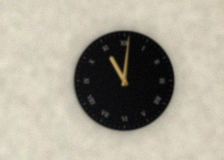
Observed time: 11:01
